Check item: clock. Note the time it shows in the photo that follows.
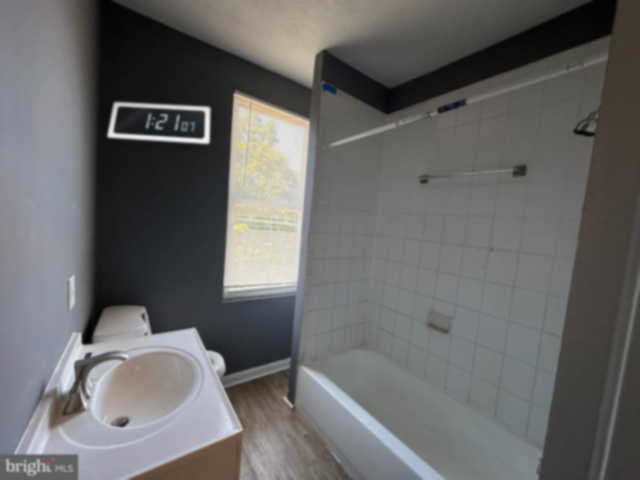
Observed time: 1:21
